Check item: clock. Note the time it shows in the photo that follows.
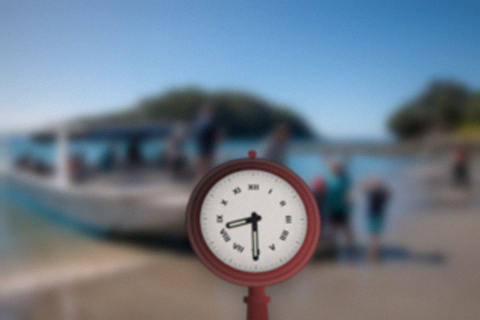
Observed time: 8:30
